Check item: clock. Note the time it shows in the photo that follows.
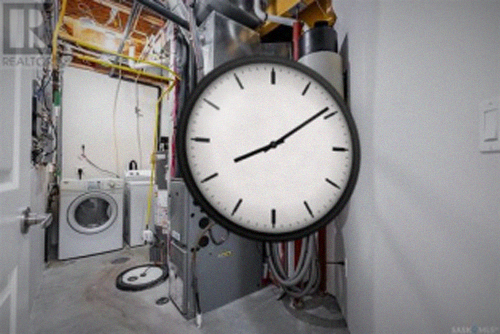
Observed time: 8:09
